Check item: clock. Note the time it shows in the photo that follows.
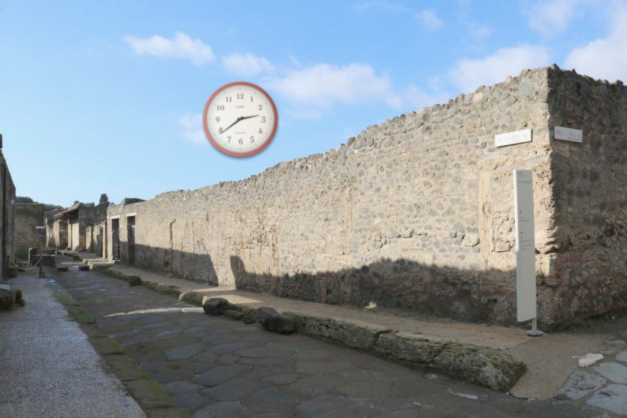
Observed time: 2:39
